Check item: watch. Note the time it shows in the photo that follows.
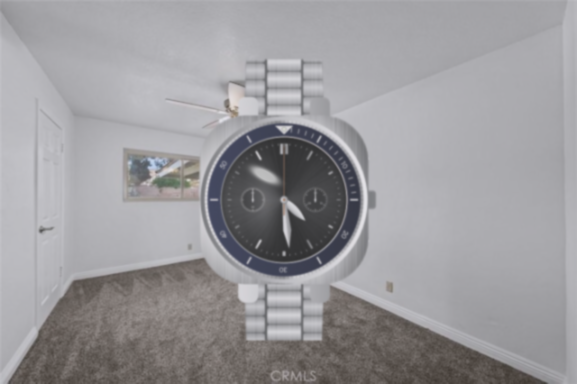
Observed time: 4:29
